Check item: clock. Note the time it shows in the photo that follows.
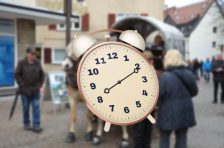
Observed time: 8:11
